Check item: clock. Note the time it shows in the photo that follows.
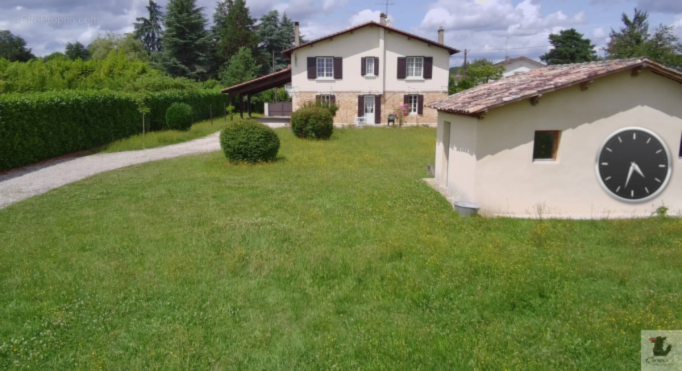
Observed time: 4:33
